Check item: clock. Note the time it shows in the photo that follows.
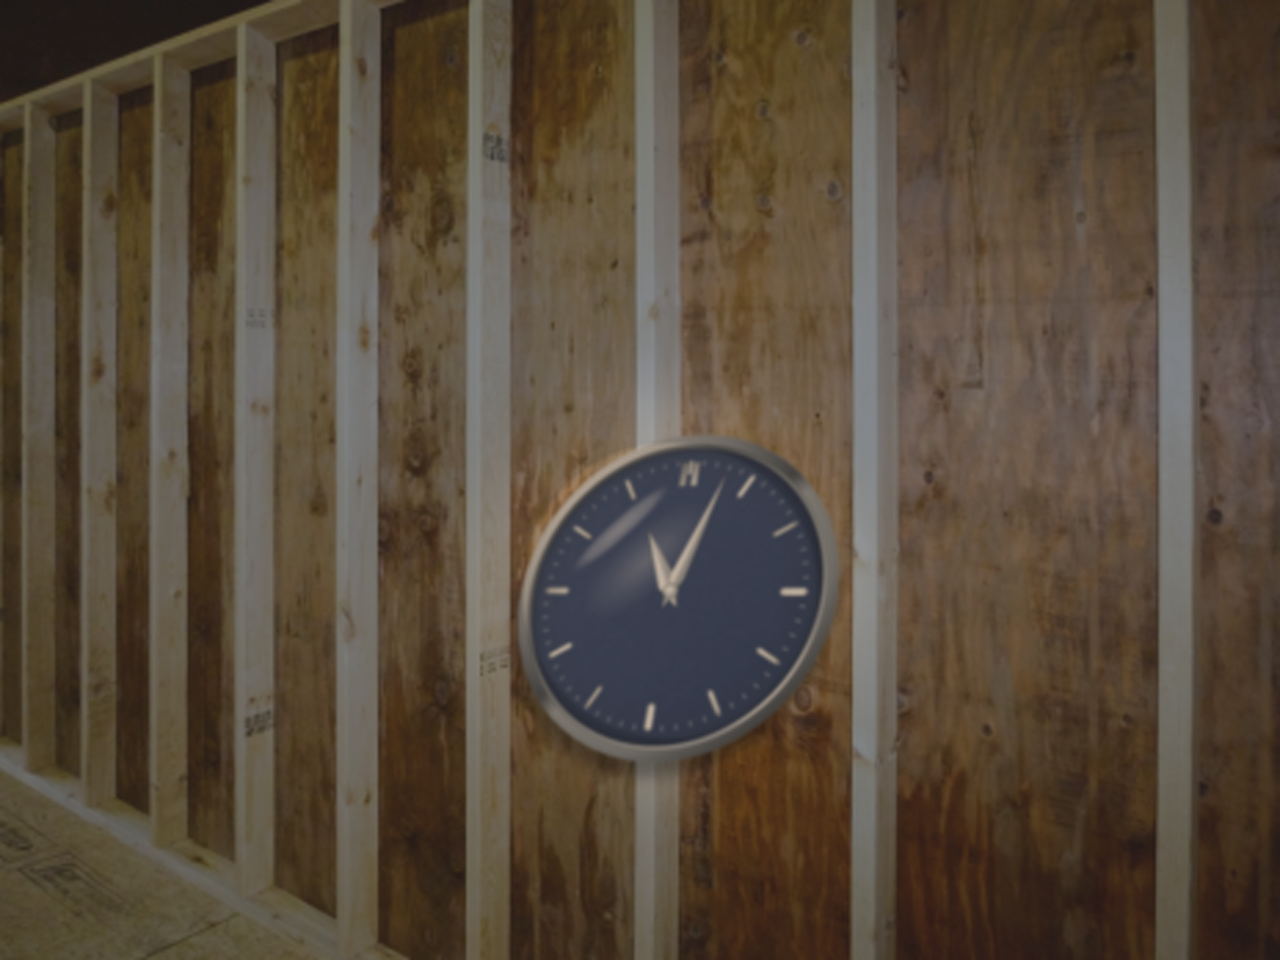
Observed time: 11:03
